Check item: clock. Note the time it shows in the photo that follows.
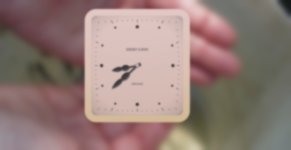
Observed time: 8:38
